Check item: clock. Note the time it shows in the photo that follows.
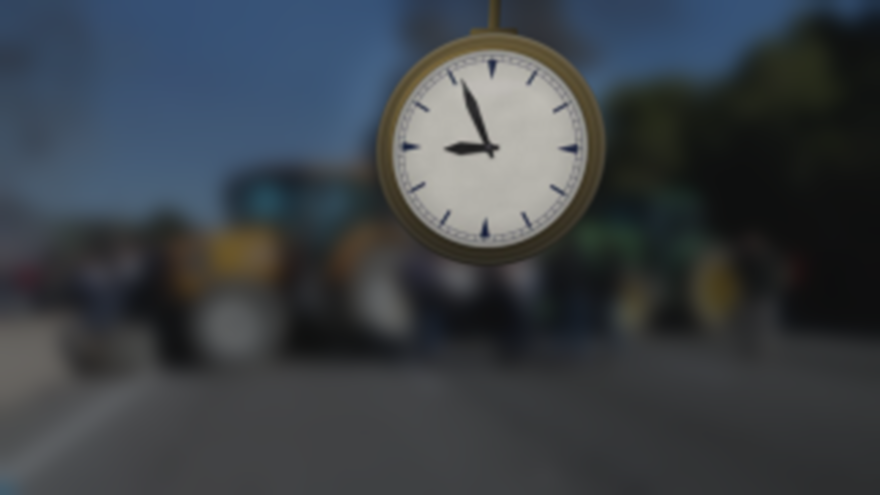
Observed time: 8:56
